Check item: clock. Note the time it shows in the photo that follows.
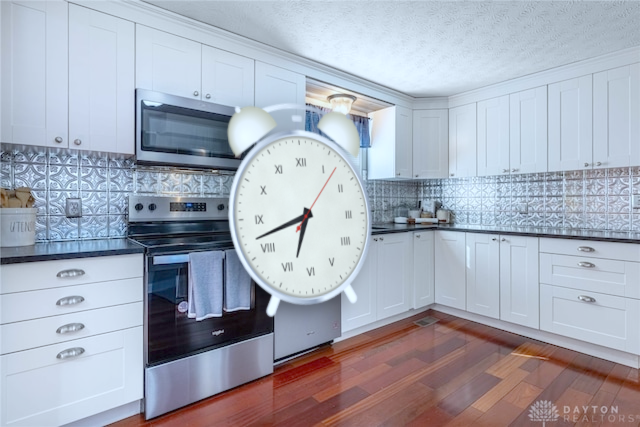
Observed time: 6:42:07
